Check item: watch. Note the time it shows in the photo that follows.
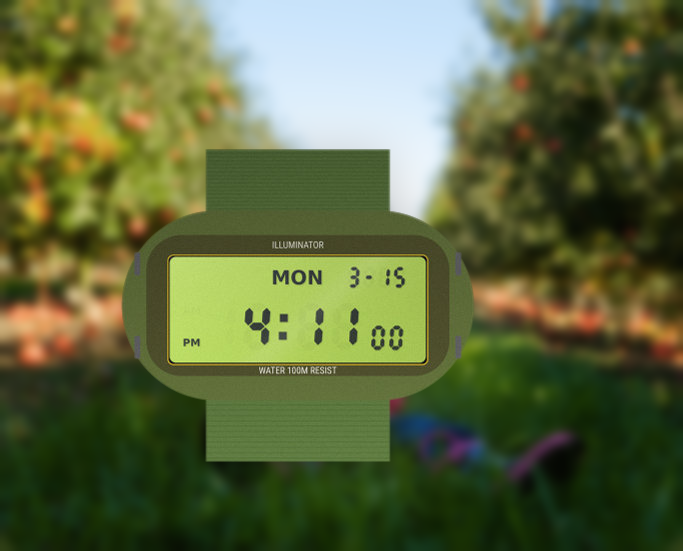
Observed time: 4:11:00
